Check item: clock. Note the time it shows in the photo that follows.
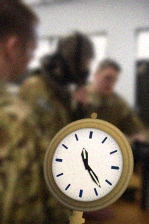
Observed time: 11:23
